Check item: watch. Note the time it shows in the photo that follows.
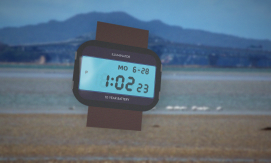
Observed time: 1:02:23
